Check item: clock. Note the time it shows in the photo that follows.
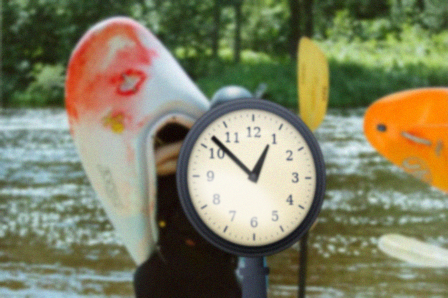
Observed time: 12:52
